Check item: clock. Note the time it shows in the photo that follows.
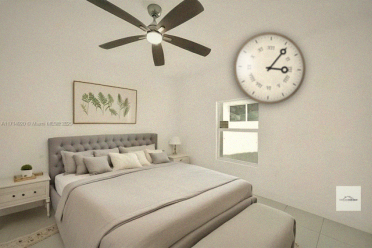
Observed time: 3:06
